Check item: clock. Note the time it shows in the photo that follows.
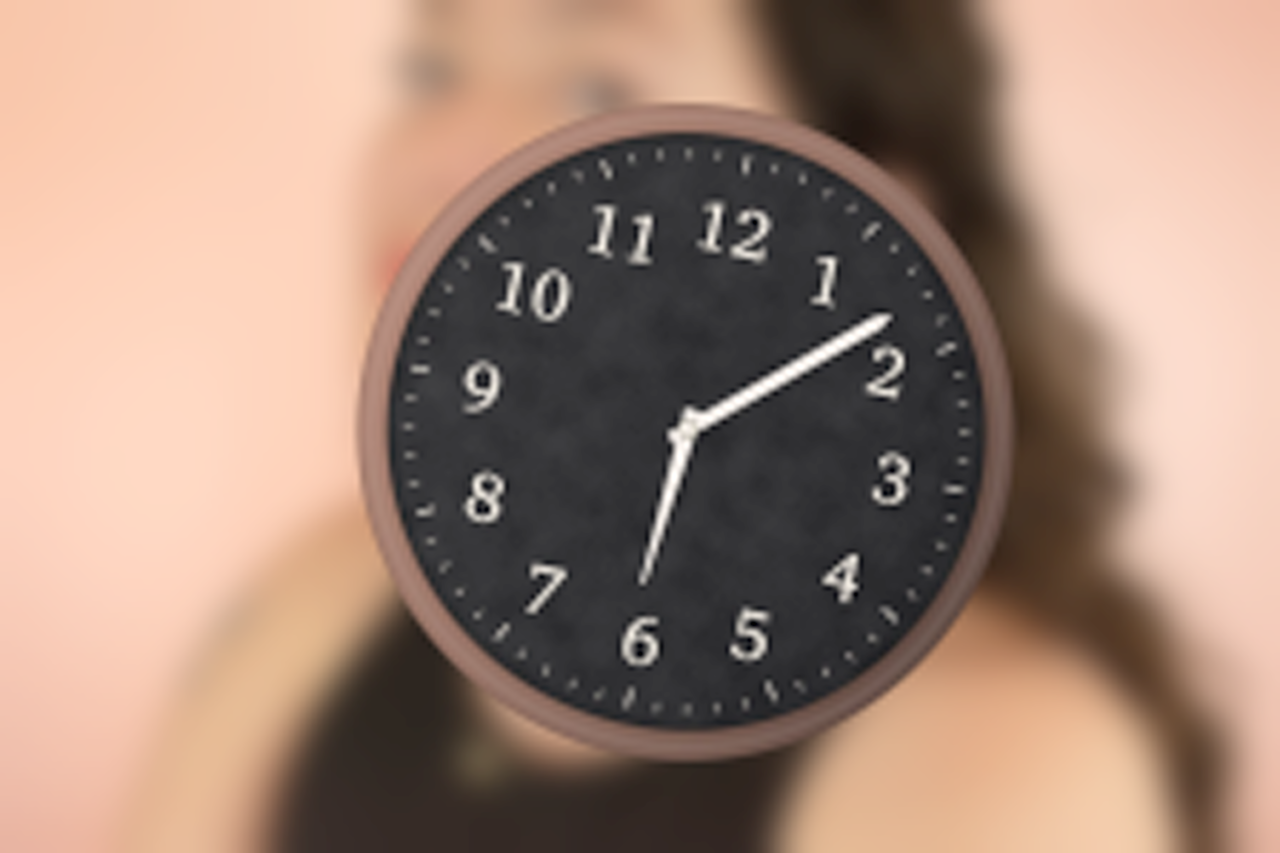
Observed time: 6:08
